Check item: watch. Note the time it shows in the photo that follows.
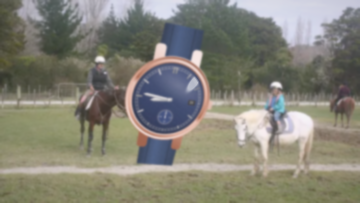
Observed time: 8:46
